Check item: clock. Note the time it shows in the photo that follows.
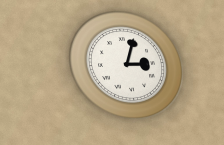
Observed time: 3:04
